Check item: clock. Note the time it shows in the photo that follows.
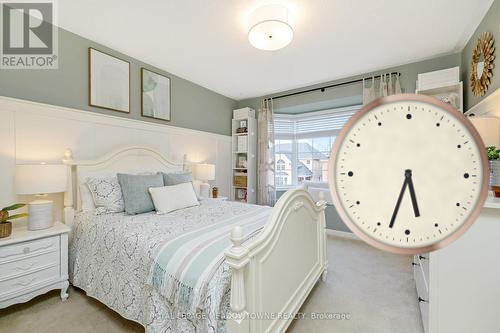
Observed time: 5:33
